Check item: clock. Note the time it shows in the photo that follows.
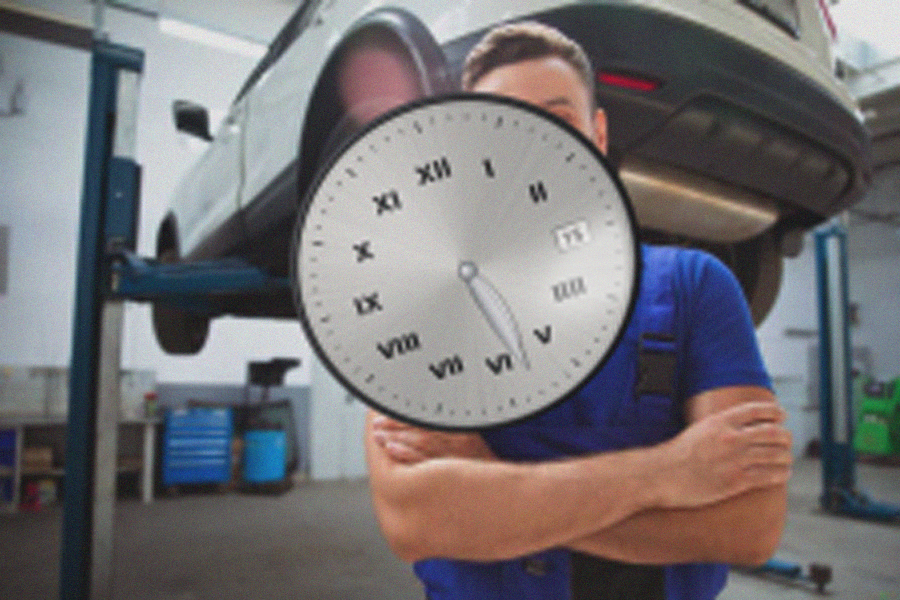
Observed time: 5:28
